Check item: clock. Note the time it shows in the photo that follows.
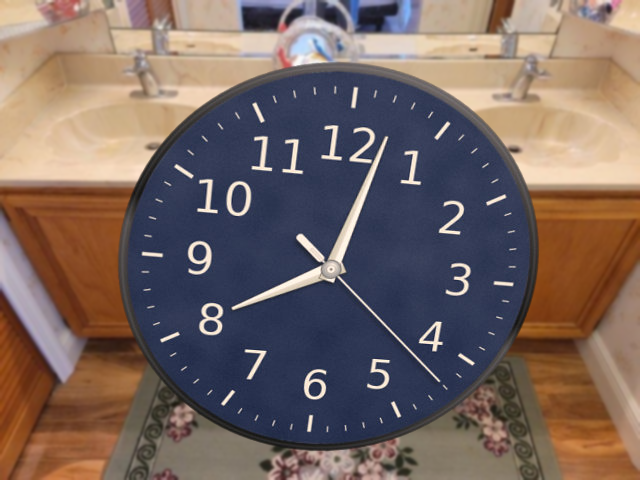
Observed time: 8:02:22
